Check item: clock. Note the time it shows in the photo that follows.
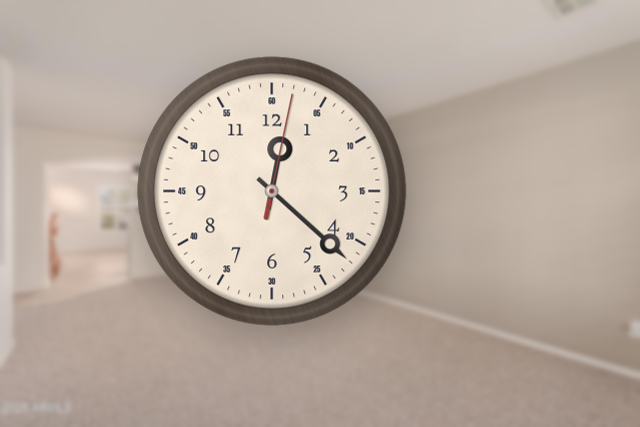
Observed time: 12:22:02
